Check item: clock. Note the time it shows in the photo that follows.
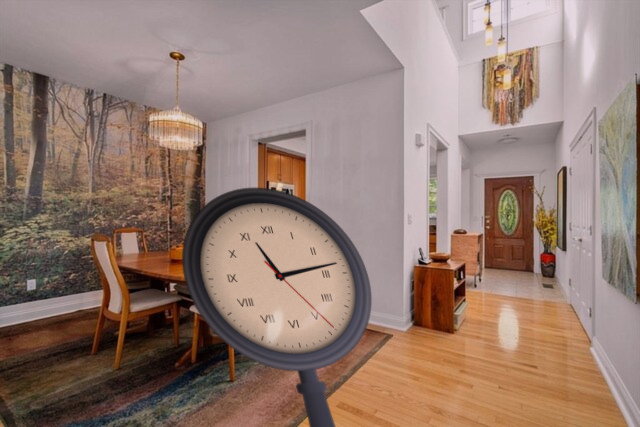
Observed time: 11:13:24
